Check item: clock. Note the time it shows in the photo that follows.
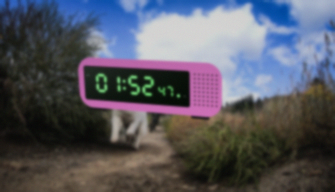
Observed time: 1:52
